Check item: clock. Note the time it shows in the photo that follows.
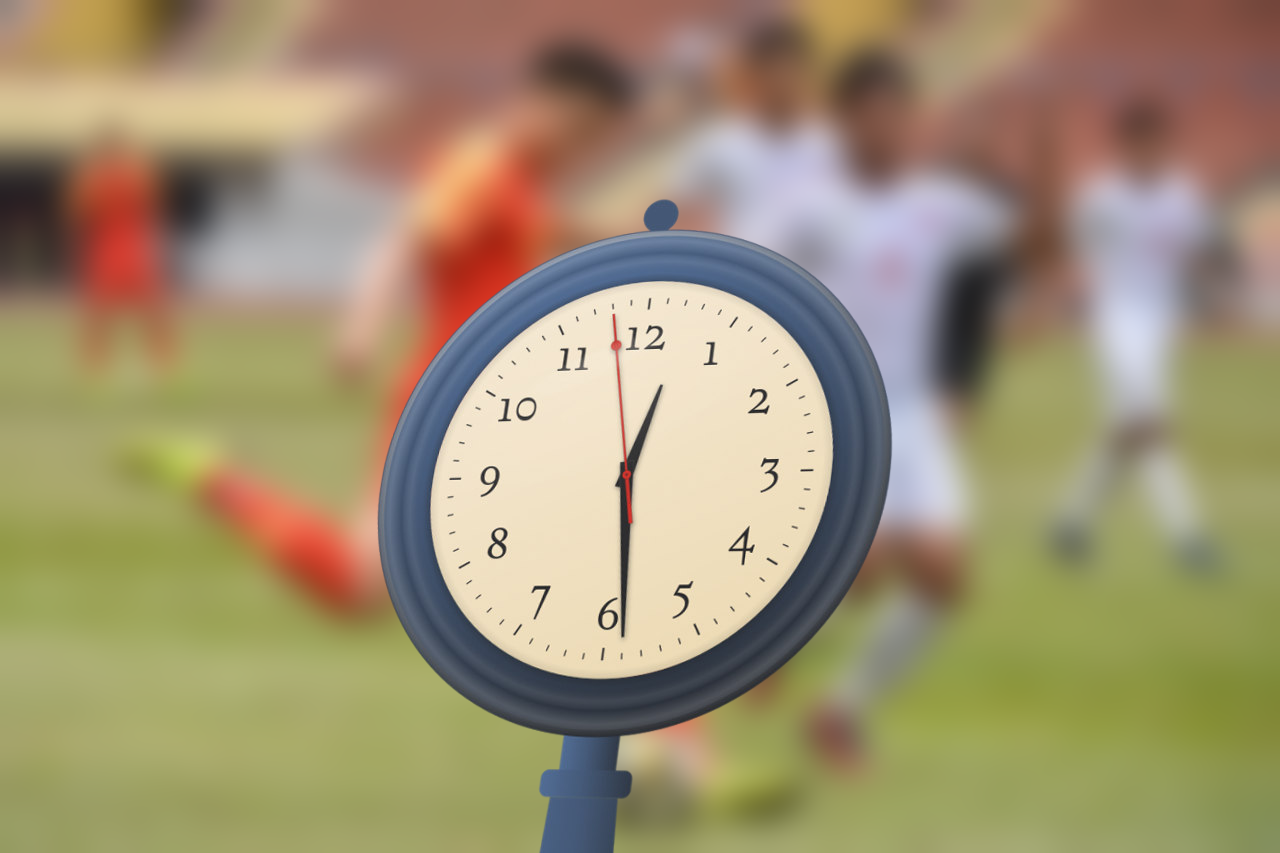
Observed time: 12:28:58
